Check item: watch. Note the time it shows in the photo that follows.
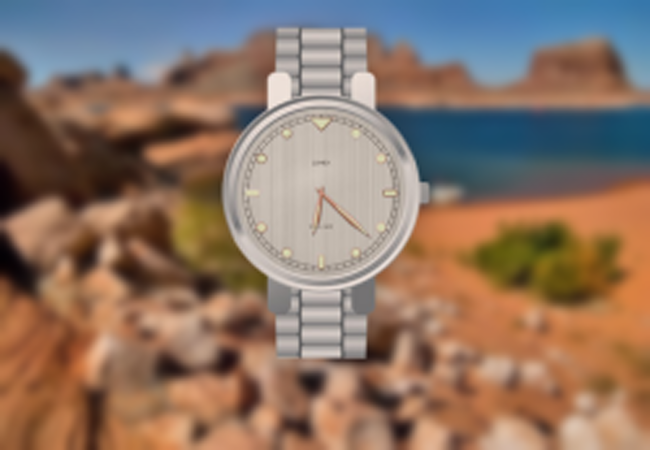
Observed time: 6:22
